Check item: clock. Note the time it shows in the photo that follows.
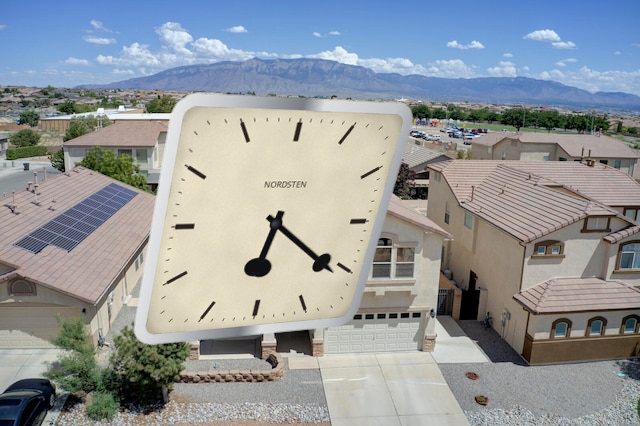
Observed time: 6:21
